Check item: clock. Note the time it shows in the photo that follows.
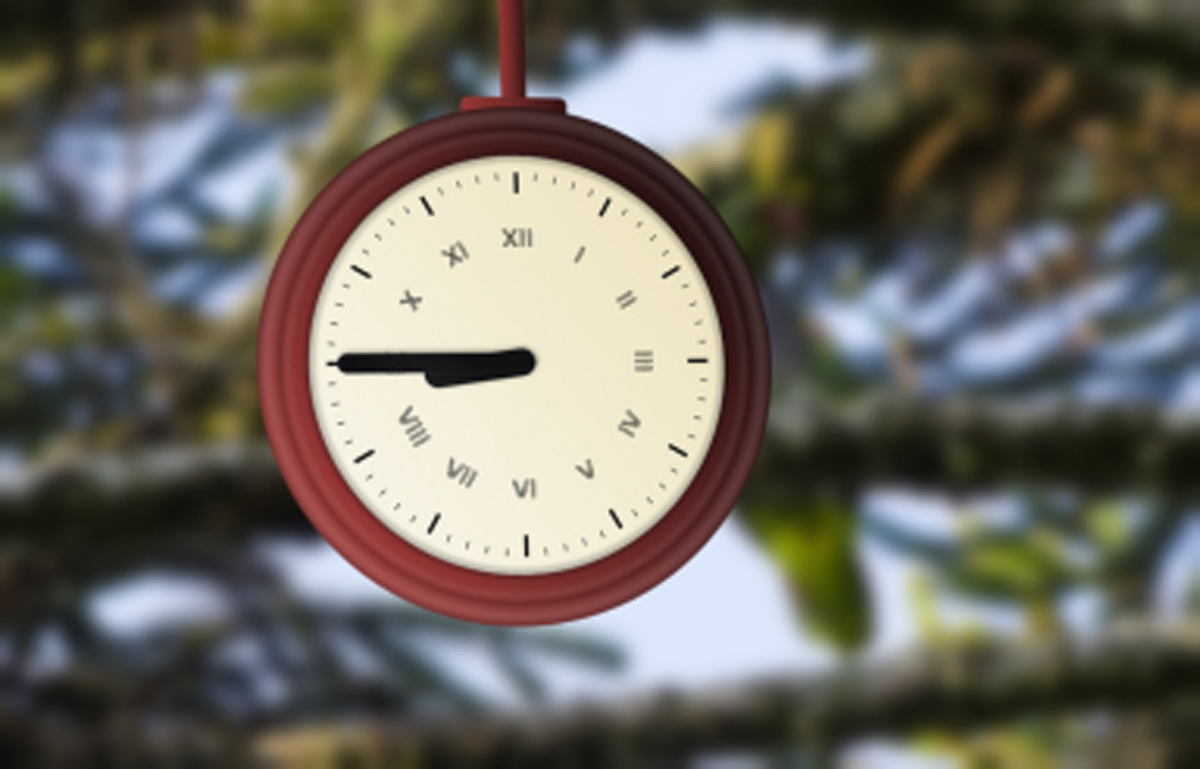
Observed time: 8:45
